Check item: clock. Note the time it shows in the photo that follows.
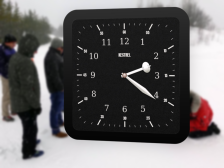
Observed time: 2:21
